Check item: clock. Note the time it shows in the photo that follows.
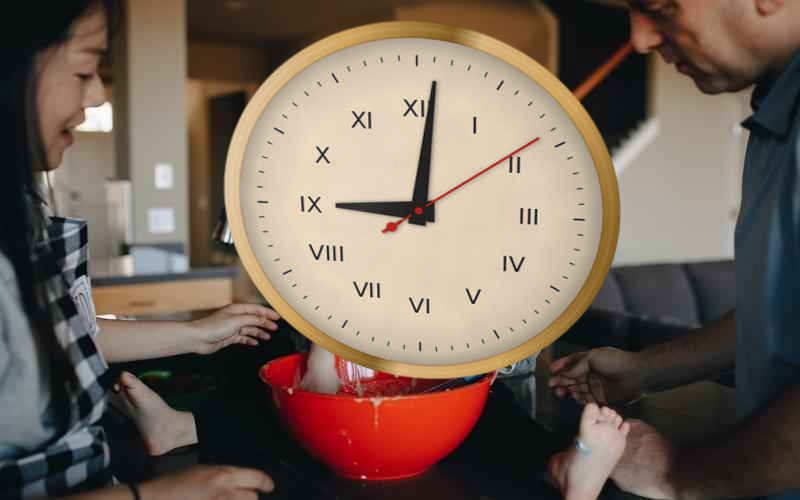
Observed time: 9:01:09
